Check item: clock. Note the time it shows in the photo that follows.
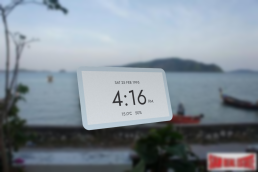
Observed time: 4:16
